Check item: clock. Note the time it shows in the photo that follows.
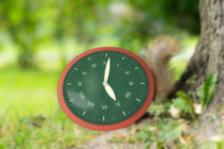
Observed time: 5:01
